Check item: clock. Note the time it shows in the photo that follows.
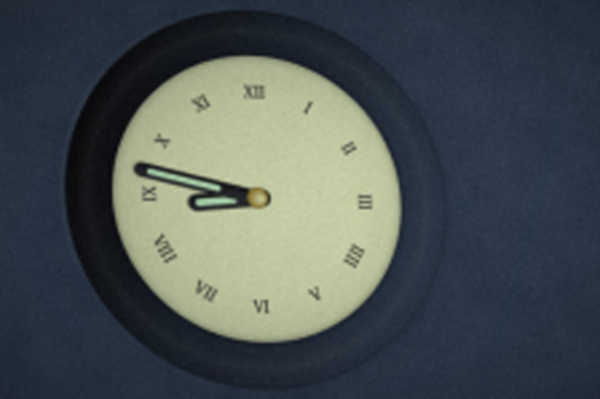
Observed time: 8:47
